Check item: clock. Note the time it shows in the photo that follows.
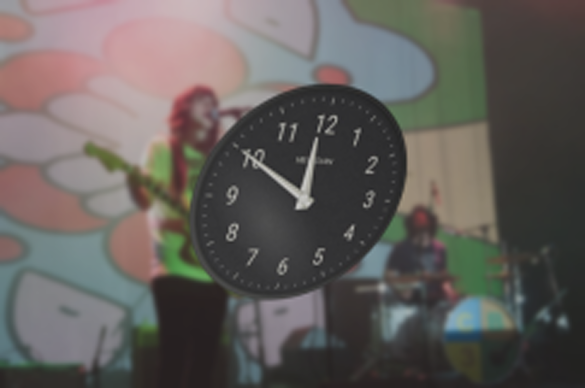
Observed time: 11:50
